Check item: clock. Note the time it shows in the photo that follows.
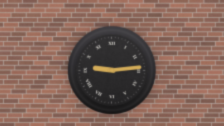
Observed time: 9:14
